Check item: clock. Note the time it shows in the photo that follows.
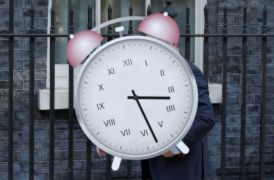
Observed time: 3:28
